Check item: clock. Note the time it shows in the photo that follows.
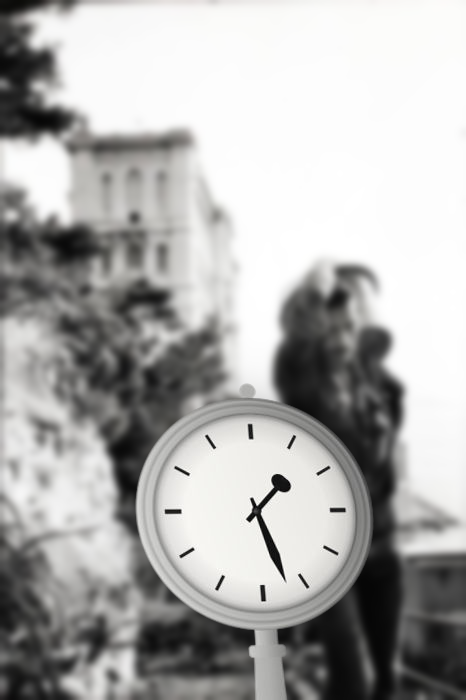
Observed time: 1:27
